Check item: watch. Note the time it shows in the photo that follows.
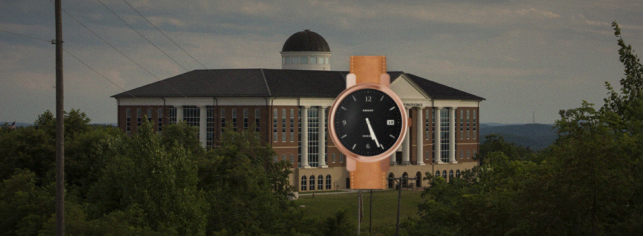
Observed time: 5:26
